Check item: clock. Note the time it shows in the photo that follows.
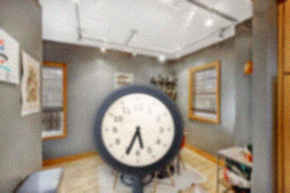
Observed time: 5:34
